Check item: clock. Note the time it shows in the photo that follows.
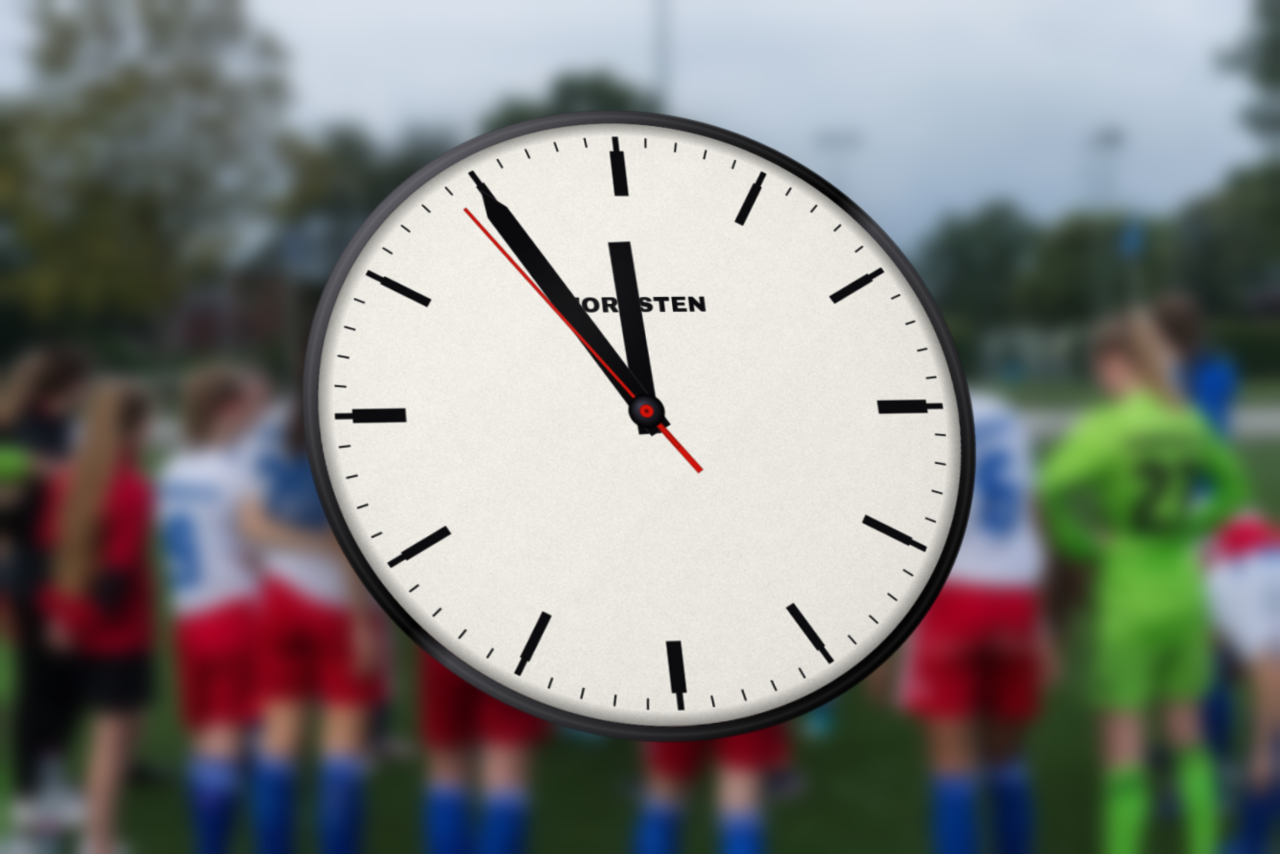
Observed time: 11:54:54
